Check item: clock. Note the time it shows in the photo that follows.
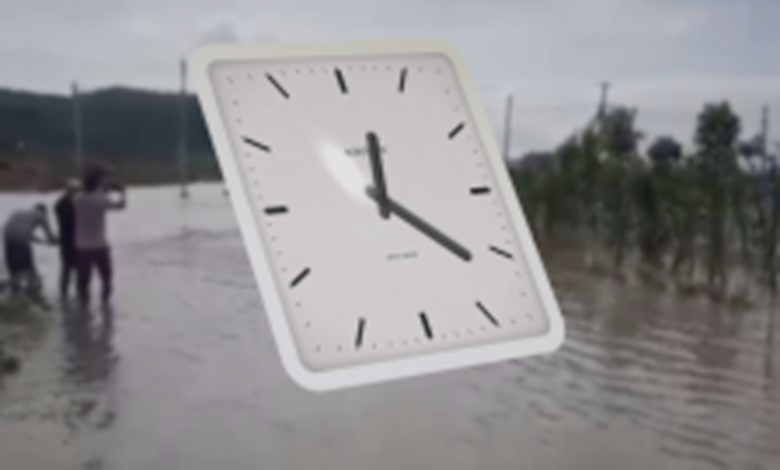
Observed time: 12:22
